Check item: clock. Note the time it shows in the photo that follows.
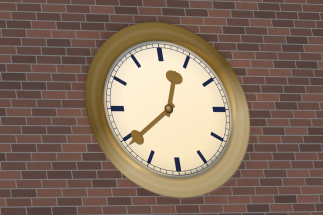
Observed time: 12:39
